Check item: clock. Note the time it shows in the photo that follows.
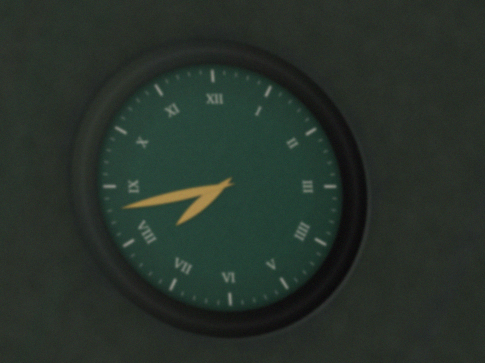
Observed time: 7:43
